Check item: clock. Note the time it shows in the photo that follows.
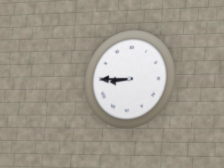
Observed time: 8:45
